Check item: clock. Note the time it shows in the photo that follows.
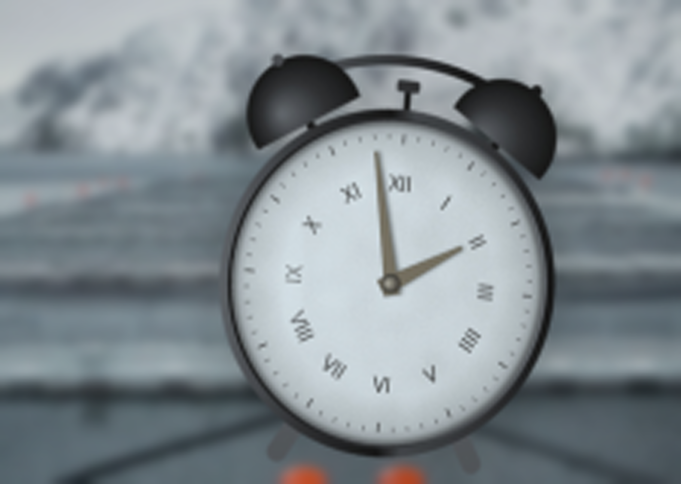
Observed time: 1:58
